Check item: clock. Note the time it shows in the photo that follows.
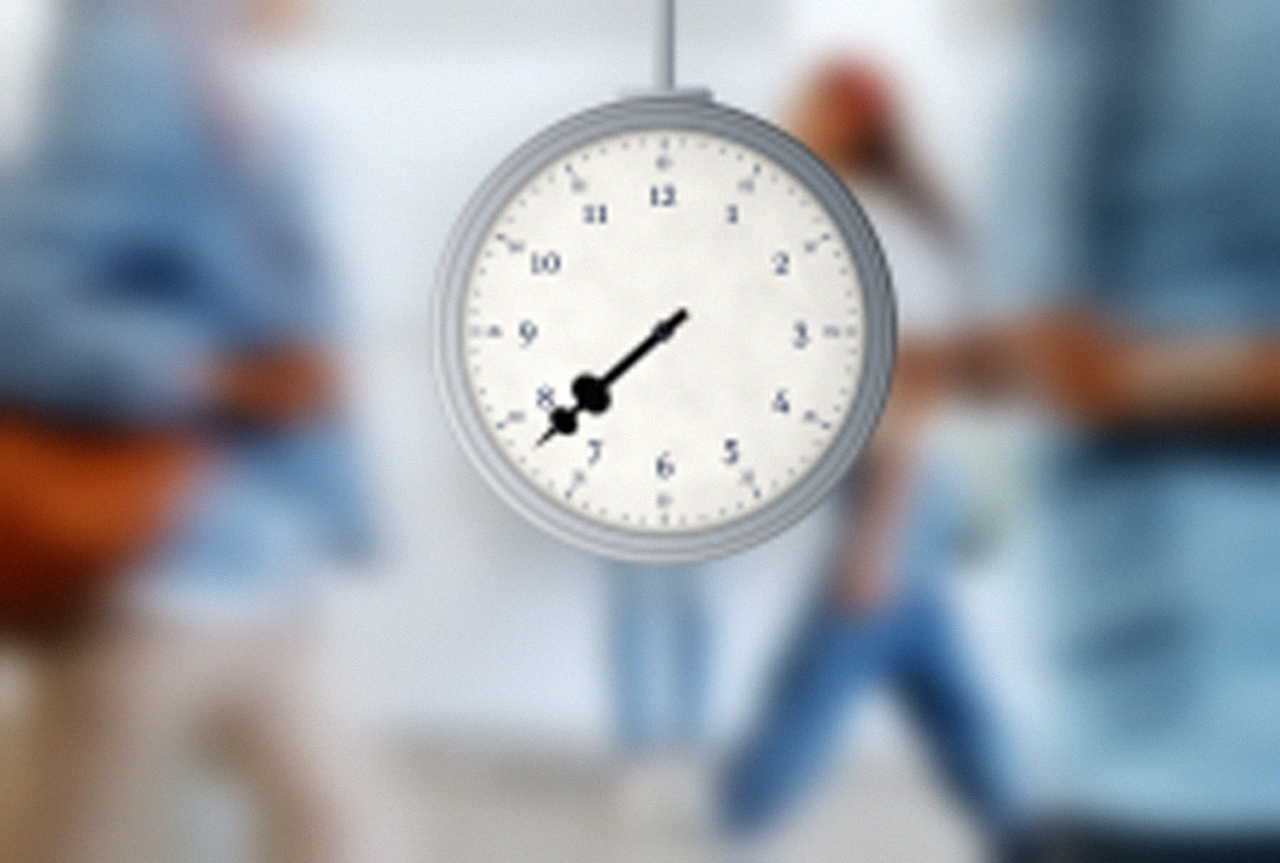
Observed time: 7:38
